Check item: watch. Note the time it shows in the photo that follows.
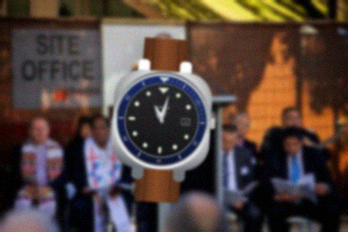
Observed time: 11:02
